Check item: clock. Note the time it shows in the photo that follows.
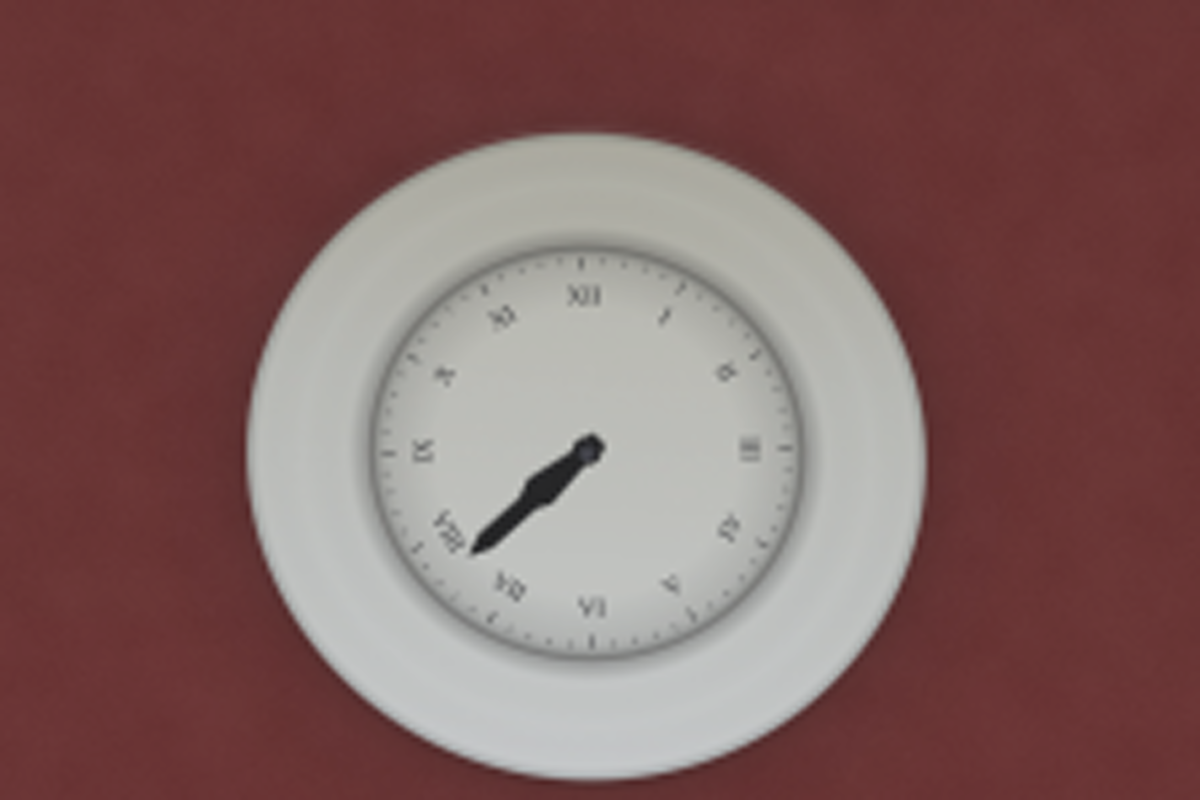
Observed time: 7:38
